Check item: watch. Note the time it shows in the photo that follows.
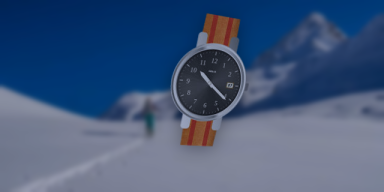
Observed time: 10:21
